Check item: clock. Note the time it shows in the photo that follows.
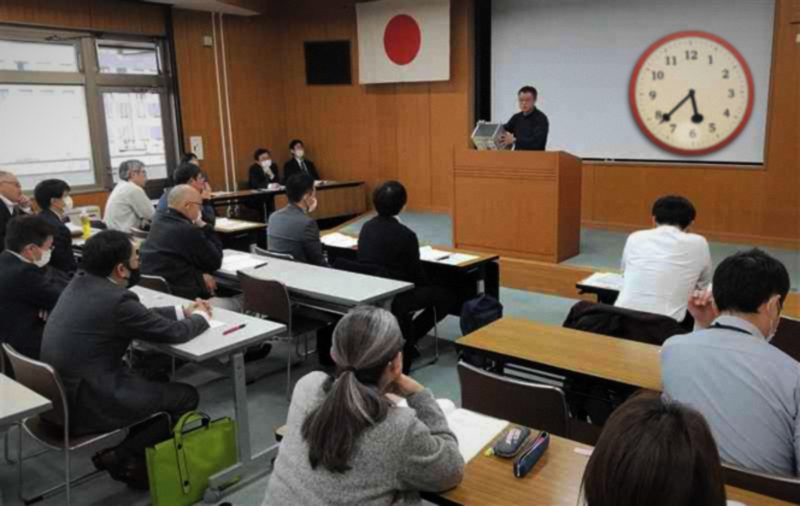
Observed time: 5:38
